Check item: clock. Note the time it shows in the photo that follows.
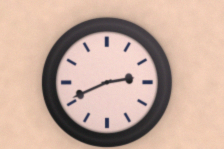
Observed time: 2:41
